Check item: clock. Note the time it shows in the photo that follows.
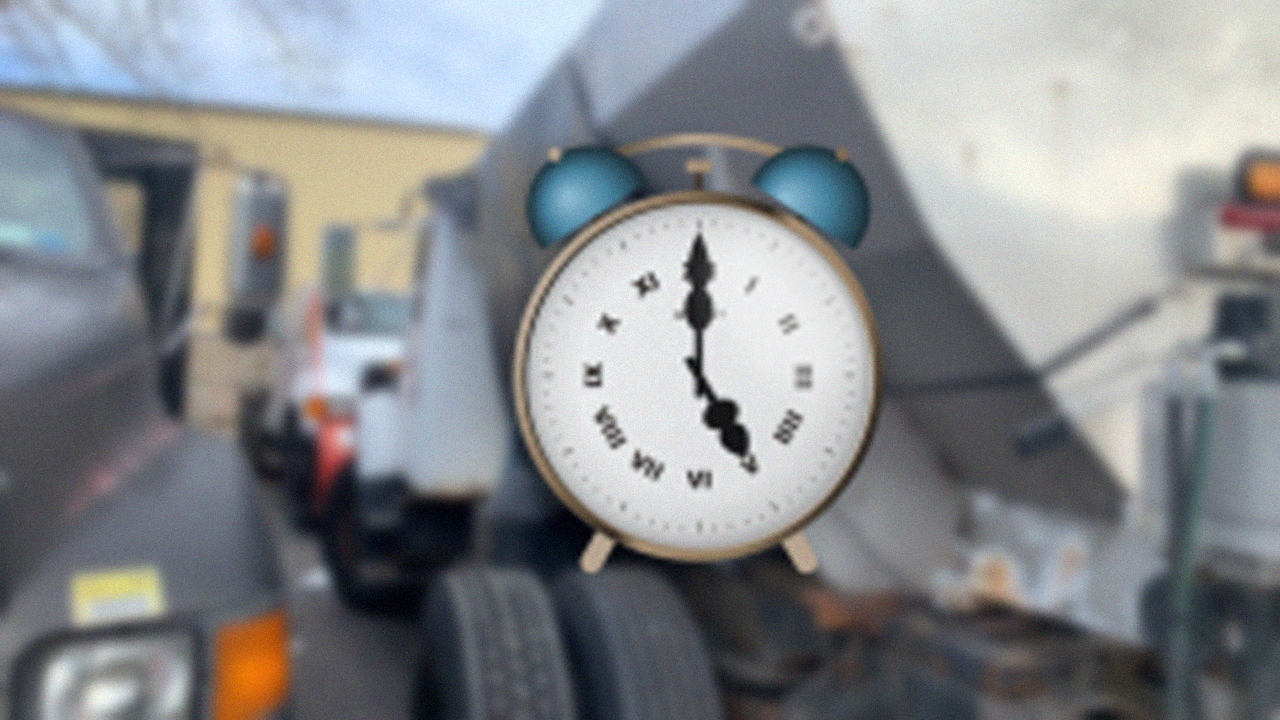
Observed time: 5:00
